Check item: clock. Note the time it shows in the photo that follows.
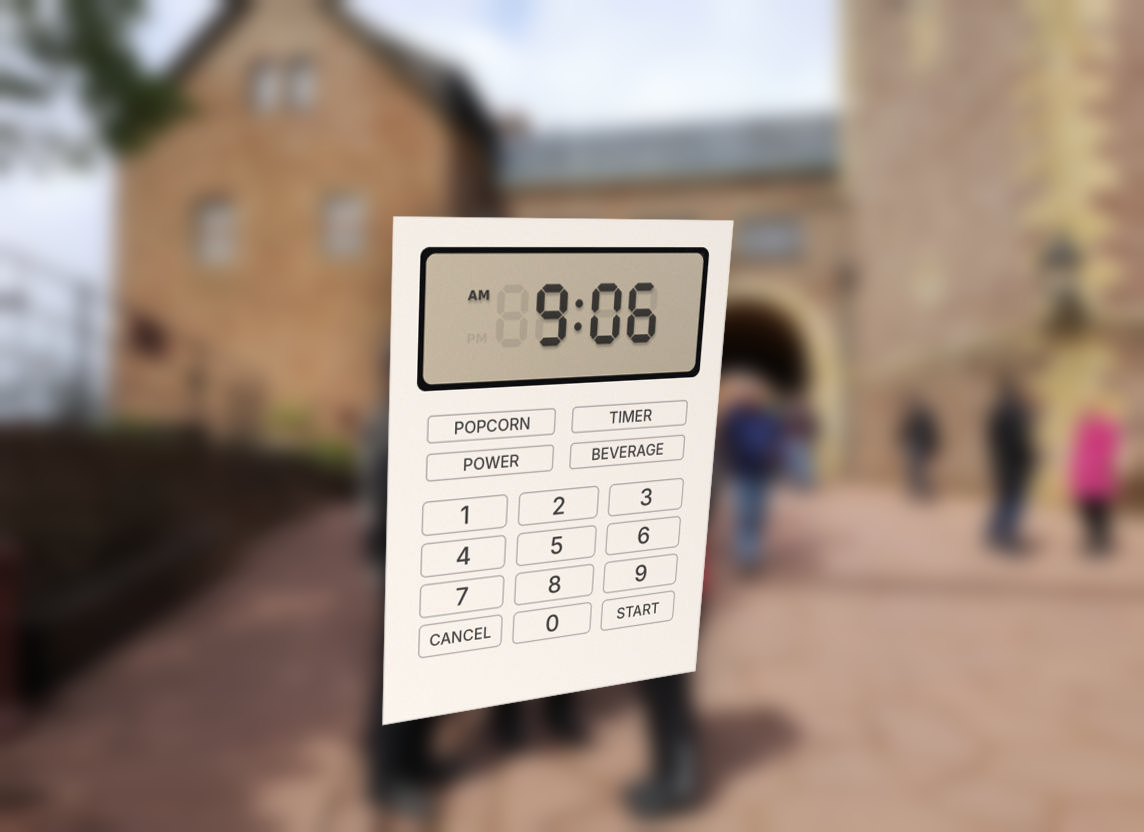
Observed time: 9:06
